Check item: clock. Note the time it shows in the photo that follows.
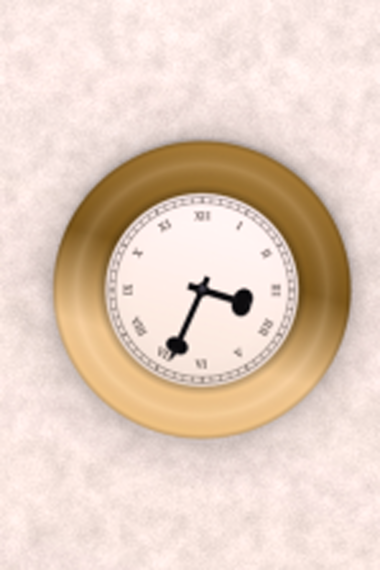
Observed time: 3:34
